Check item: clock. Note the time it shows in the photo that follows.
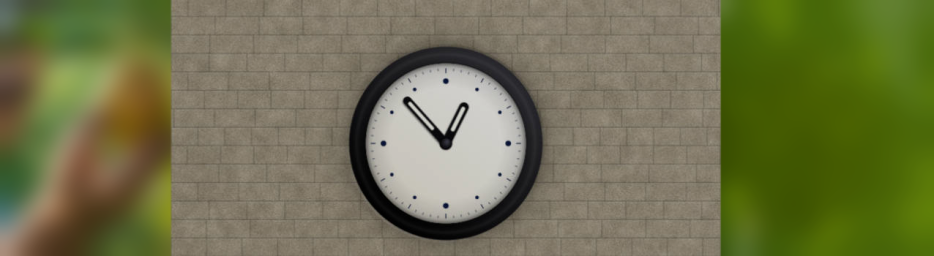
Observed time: 12:53
